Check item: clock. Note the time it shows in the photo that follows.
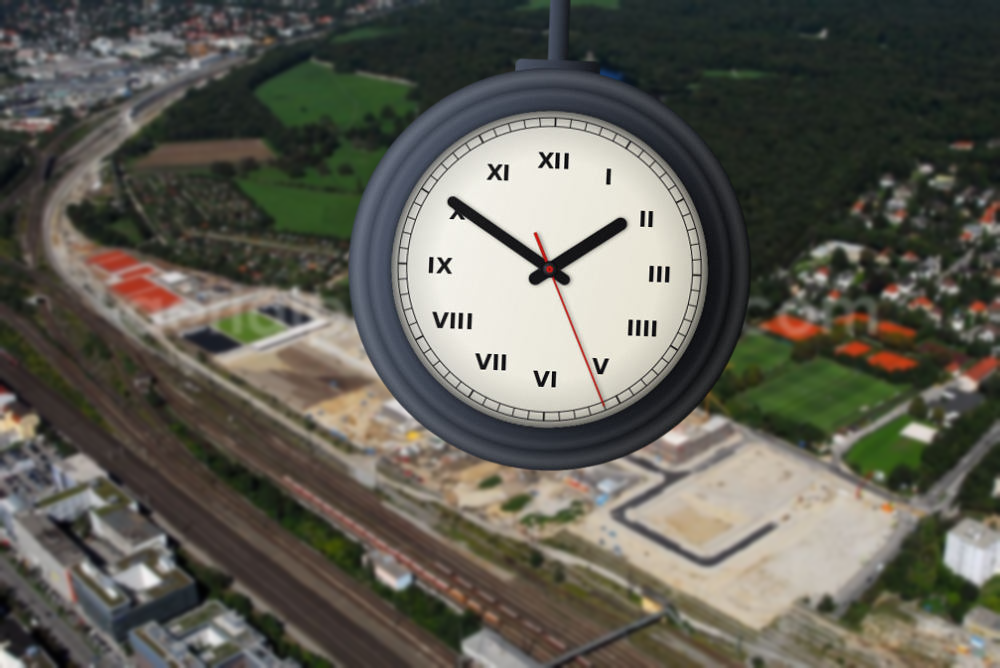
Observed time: 1:50:26
